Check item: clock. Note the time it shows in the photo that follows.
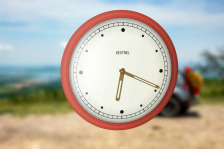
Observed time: 6:19
